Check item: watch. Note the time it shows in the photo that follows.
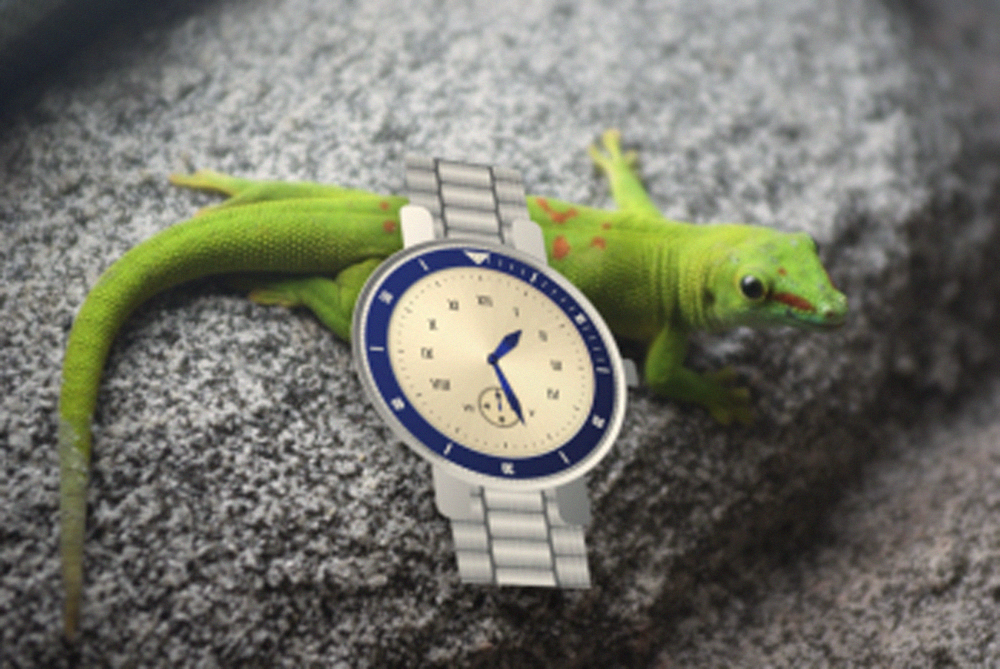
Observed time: 1:27
